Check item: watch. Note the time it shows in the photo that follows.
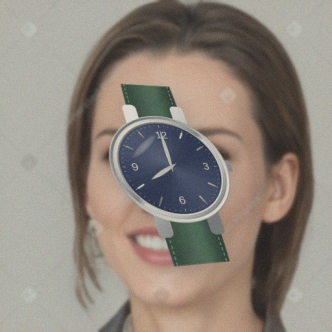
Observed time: 8:00
